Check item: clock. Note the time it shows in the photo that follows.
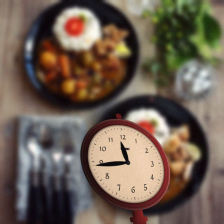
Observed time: 11:44
